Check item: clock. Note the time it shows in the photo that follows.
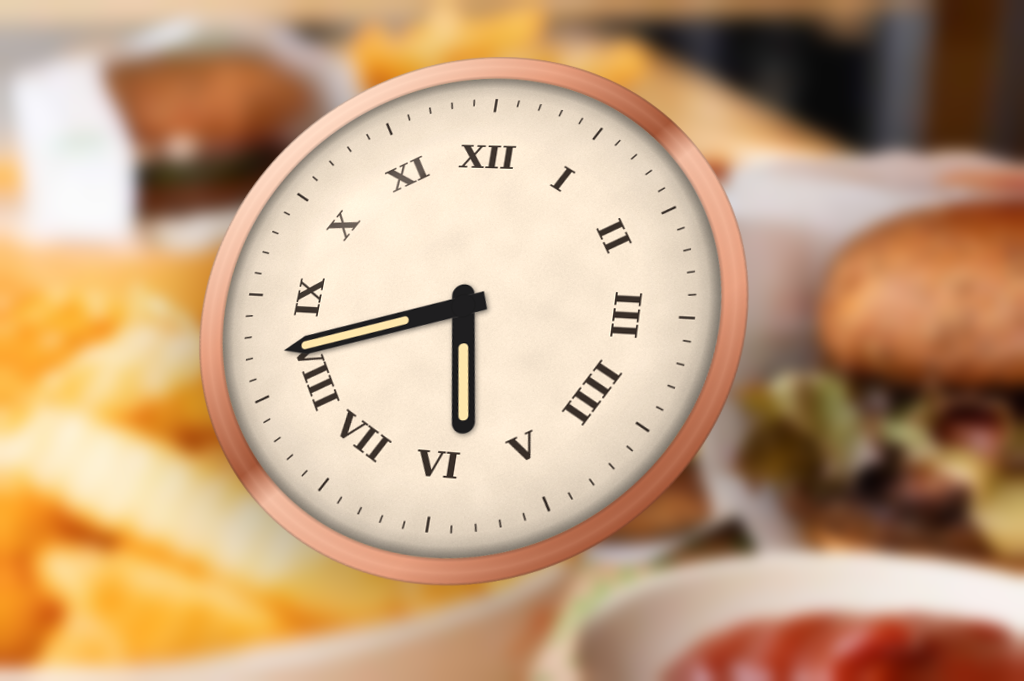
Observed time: 5:42
